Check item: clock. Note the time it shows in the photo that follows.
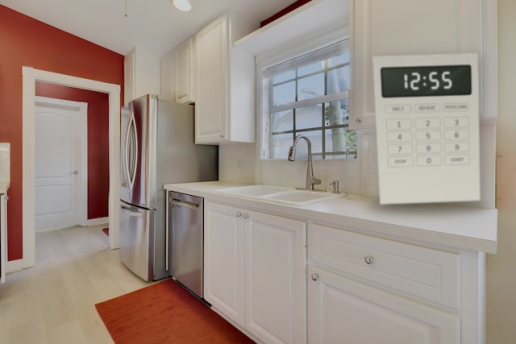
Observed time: 12:55
